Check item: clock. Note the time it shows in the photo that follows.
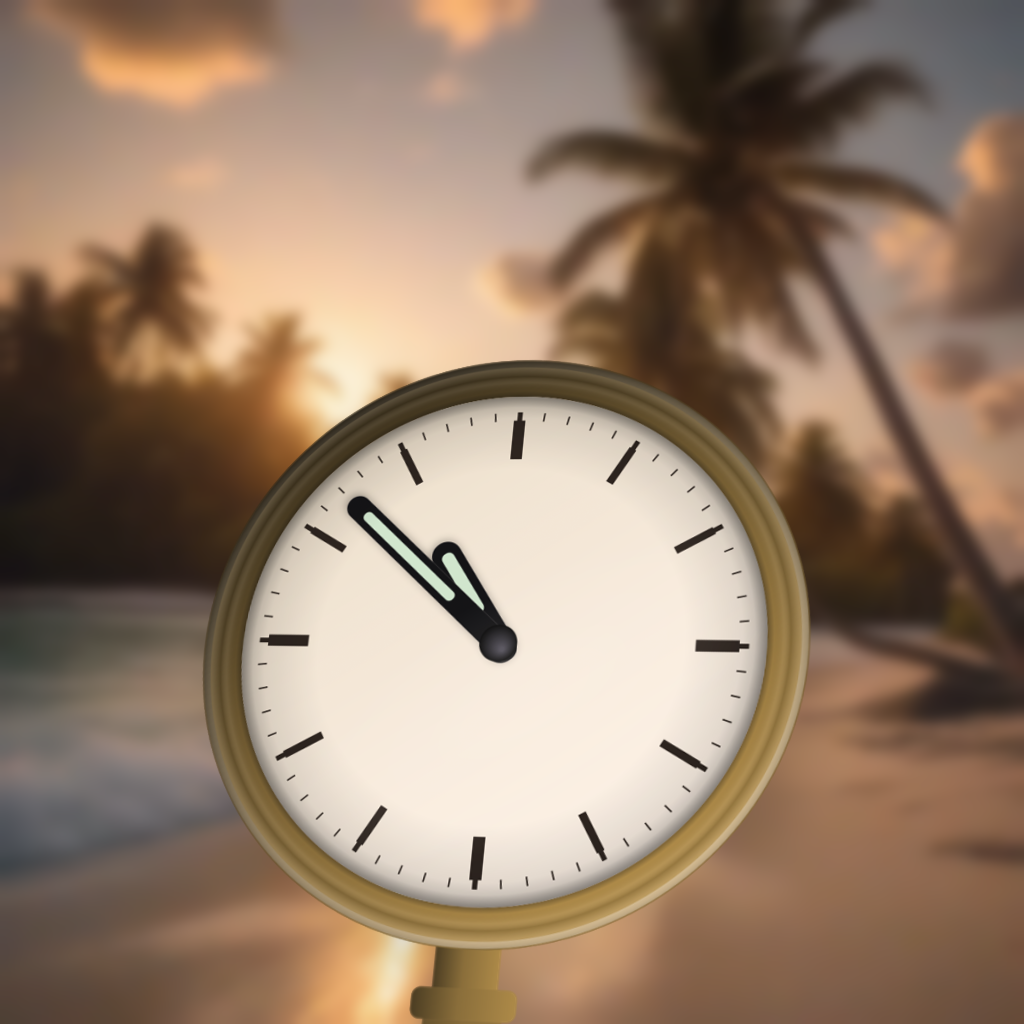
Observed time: 10:52
